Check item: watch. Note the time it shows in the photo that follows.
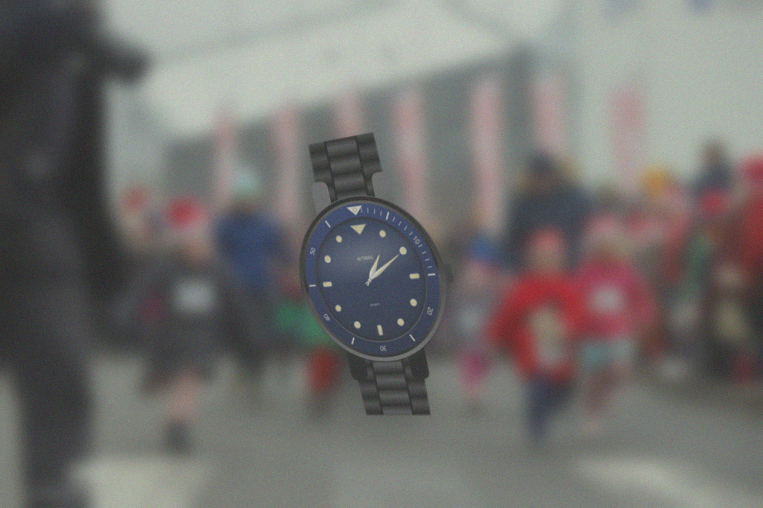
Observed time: 1:10
